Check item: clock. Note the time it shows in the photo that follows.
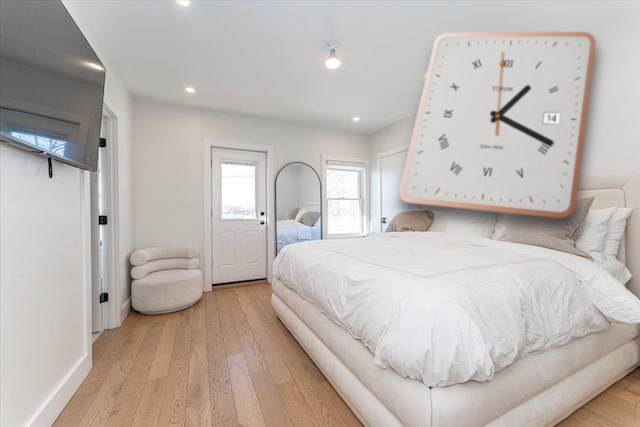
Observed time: 1:18:59
